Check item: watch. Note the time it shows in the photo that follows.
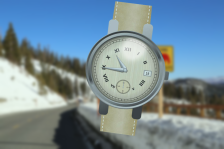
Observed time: 10:45
